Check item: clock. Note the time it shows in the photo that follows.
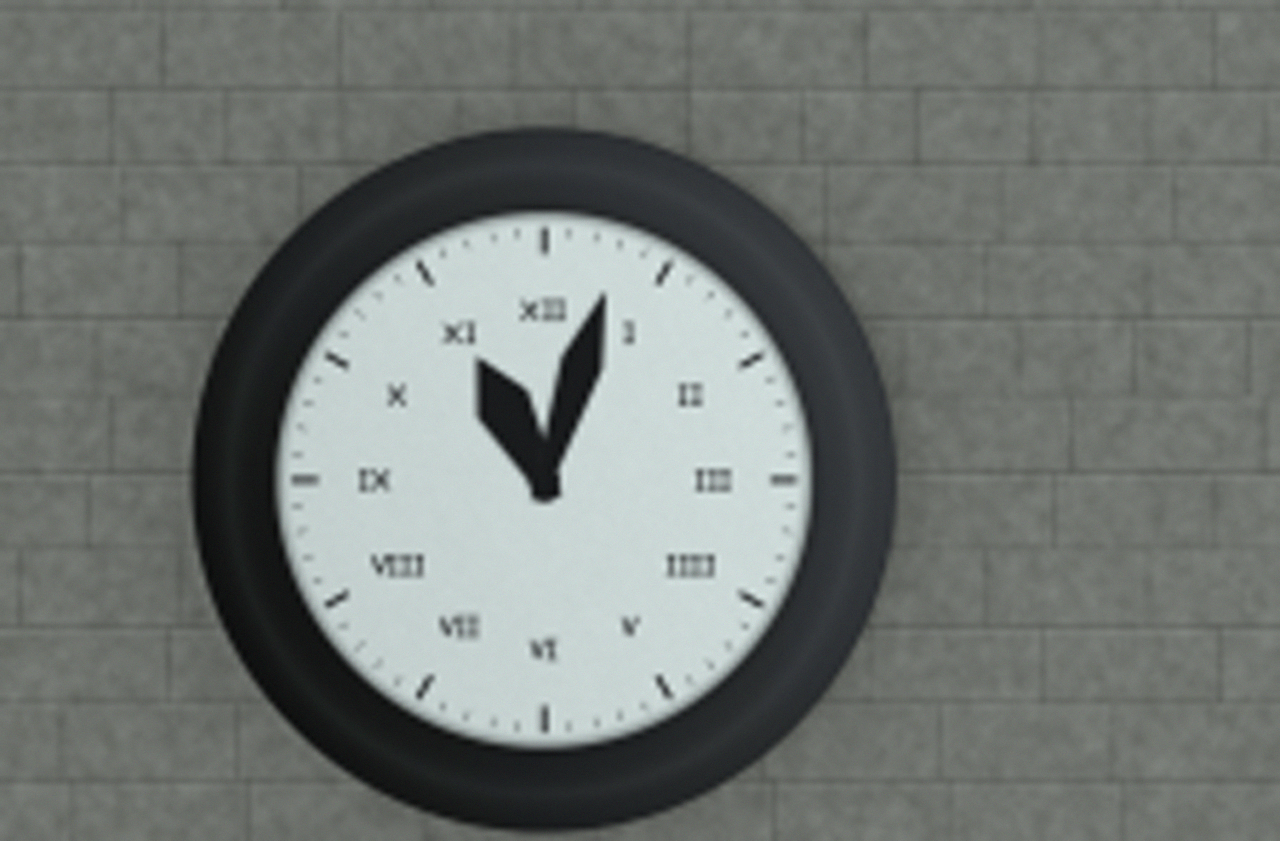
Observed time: 11:03
